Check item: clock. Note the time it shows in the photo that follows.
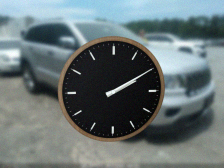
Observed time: 2:10
